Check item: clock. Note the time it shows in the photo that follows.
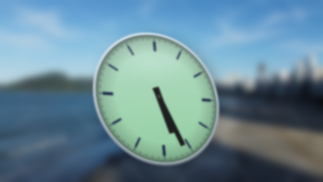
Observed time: 5:26
